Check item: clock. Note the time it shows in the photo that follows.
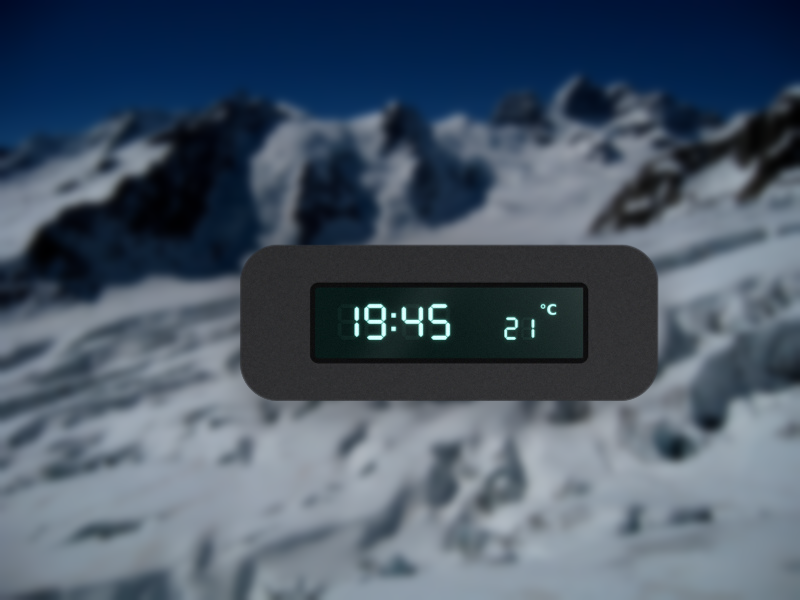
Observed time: 19:45
